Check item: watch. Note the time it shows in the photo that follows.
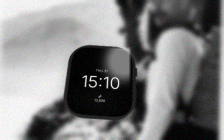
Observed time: 15:10
